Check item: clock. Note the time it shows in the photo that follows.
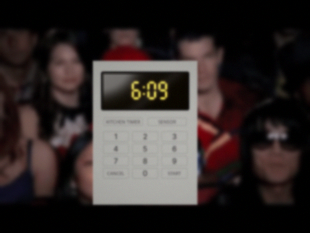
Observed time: 6:09
